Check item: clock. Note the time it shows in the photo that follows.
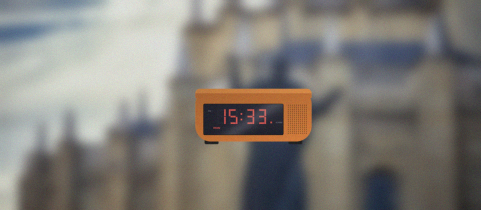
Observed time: 15:33
